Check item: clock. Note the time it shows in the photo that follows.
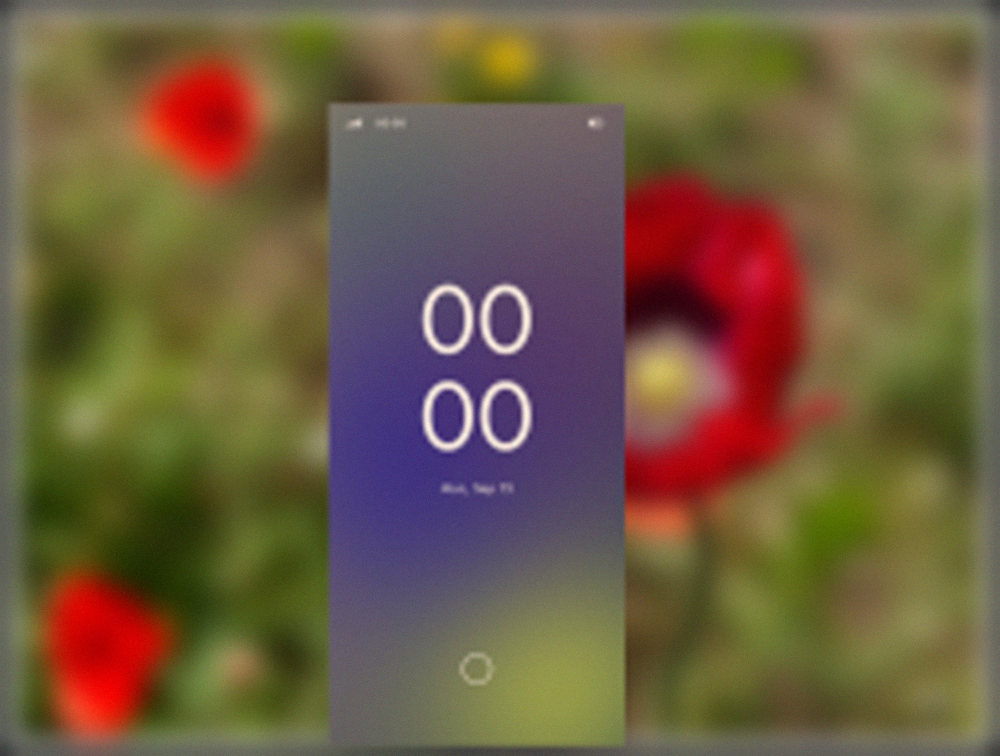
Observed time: 0:00
